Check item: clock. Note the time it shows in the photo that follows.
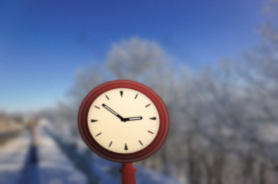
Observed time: 2:52
